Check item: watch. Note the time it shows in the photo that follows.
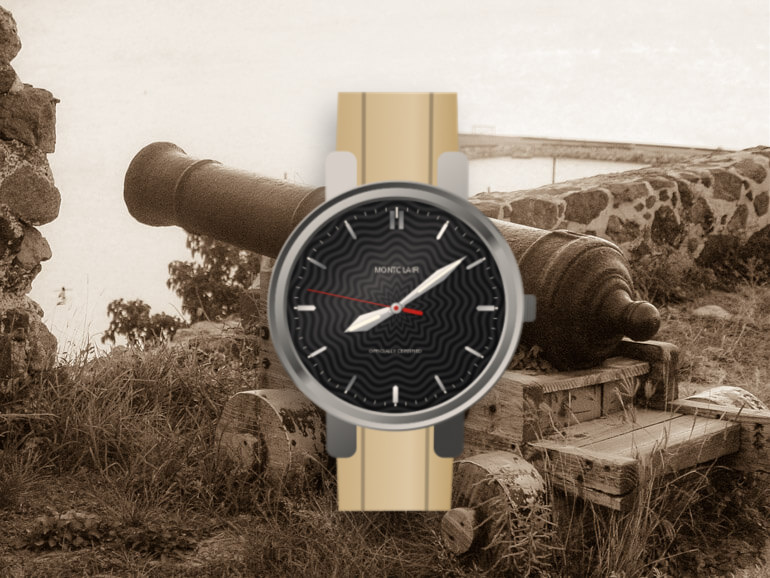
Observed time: 8:08:47
